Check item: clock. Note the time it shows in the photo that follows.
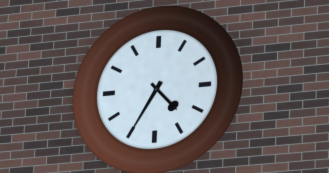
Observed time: 4:35
